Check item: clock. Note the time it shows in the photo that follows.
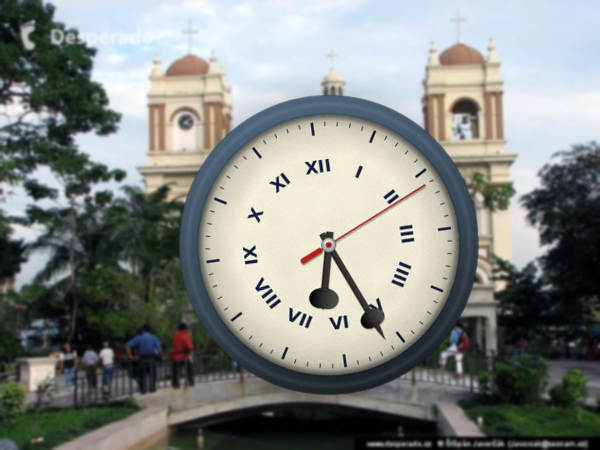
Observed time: 6:26:11
